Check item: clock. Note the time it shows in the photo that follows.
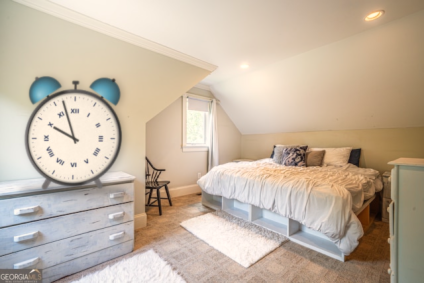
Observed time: 9:57
